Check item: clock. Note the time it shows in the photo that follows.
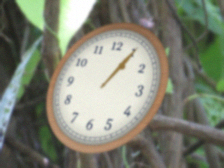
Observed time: 1:05
